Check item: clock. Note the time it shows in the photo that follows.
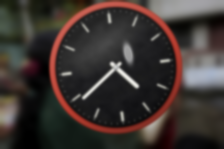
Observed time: 4:39
